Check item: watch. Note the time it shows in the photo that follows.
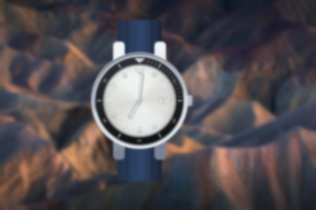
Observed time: 7:01
